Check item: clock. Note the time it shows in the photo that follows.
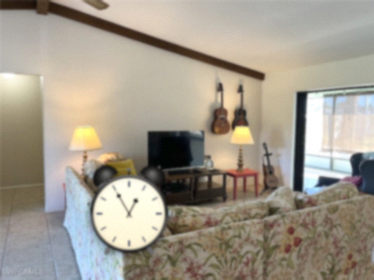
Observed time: 12:55
